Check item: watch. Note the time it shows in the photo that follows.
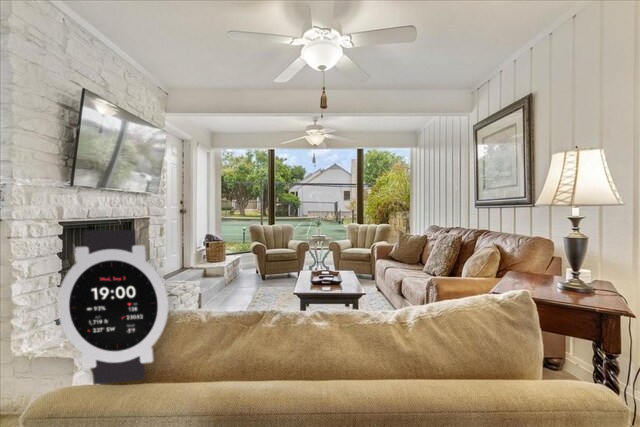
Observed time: 19:00
